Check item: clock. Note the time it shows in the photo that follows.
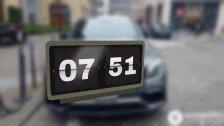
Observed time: 7:51
